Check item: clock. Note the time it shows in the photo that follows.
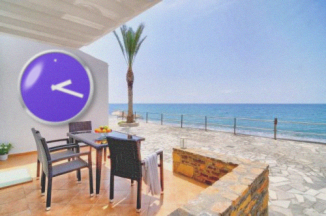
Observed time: 2:18
